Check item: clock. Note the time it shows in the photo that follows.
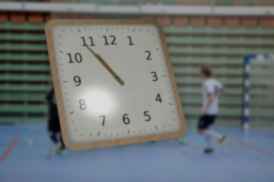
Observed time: 10:54
